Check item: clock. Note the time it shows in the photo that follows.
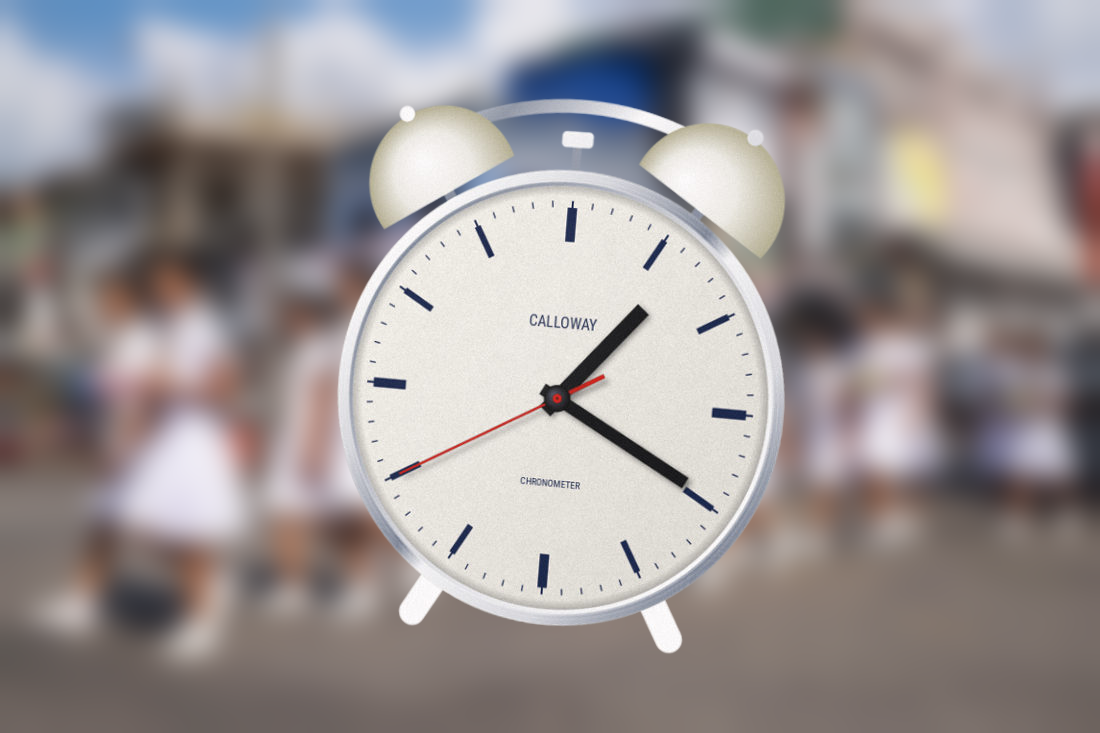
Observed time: 1:19:40
